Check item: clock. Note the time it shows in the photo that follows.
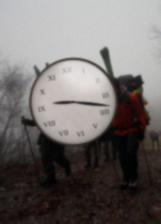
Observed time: 9:18
